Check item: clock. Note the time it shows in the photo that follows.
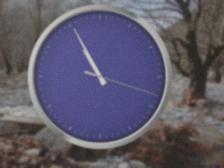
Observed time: 10:55:18
